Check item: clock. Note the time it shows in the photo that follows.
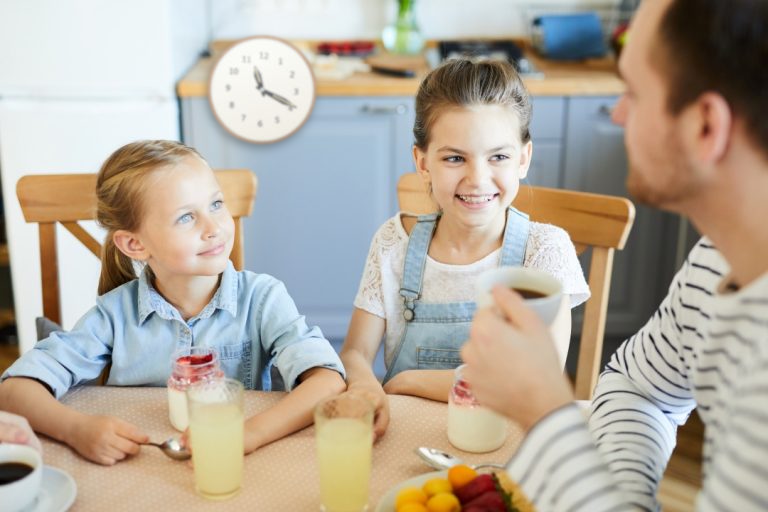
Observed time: 11:19
